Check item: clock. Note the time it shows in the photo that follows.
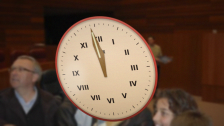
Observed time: 11:59
